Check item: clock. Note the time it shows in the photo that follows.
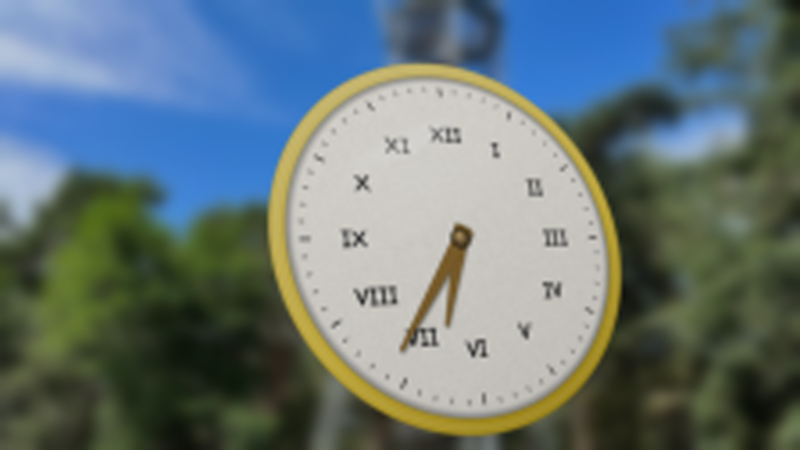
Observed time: 6:36
